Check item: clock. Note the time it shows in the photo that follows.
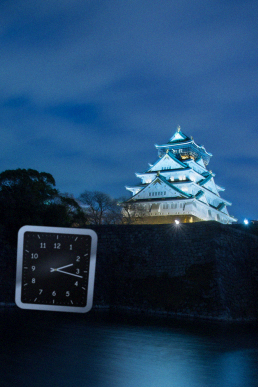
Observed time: 2:17
